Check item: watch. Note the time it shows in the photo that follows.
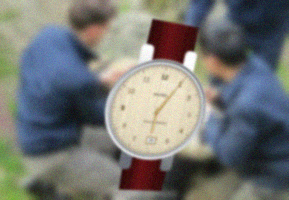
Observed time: 6:05
